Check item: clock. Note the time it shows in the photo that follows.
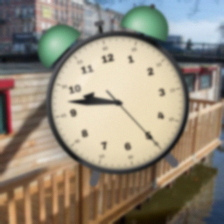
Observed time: 9:47:25
